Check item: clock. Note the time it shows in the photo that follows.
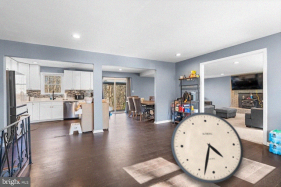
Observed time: 4:33
